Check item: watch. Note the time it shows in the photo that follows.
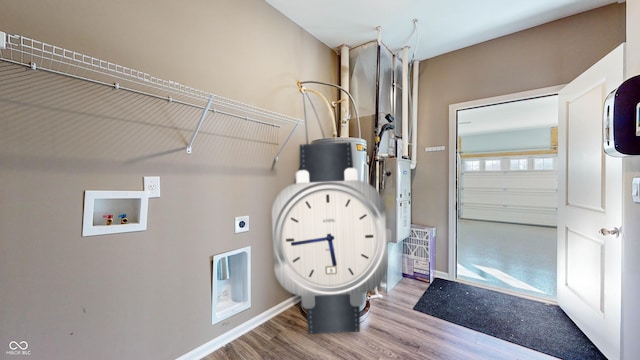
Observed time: 5:44
